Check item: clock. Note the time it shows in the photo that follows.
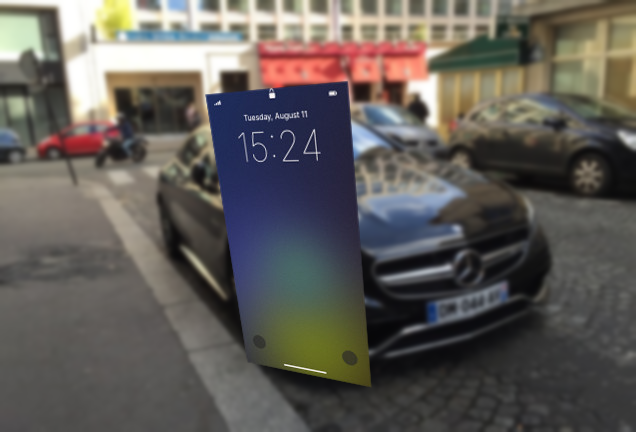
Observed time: 15:24
